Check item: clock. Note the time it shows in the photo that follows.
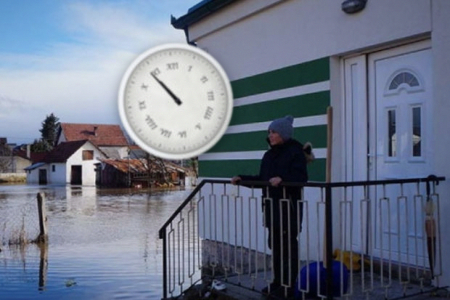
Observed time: 10:54
